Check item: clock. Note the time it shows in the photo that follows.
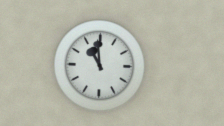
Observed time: 10:59
